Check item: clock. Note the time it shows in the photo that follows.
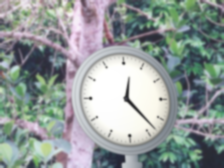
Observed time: 12:23
